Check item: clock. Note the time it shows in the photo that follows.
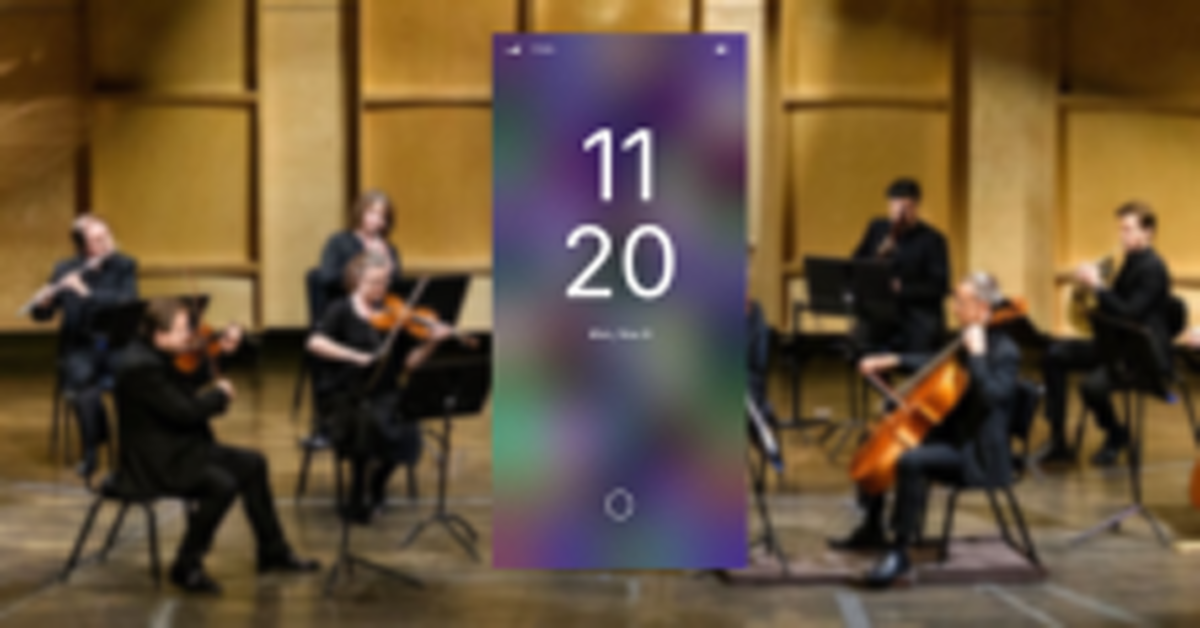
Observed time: 11:20
